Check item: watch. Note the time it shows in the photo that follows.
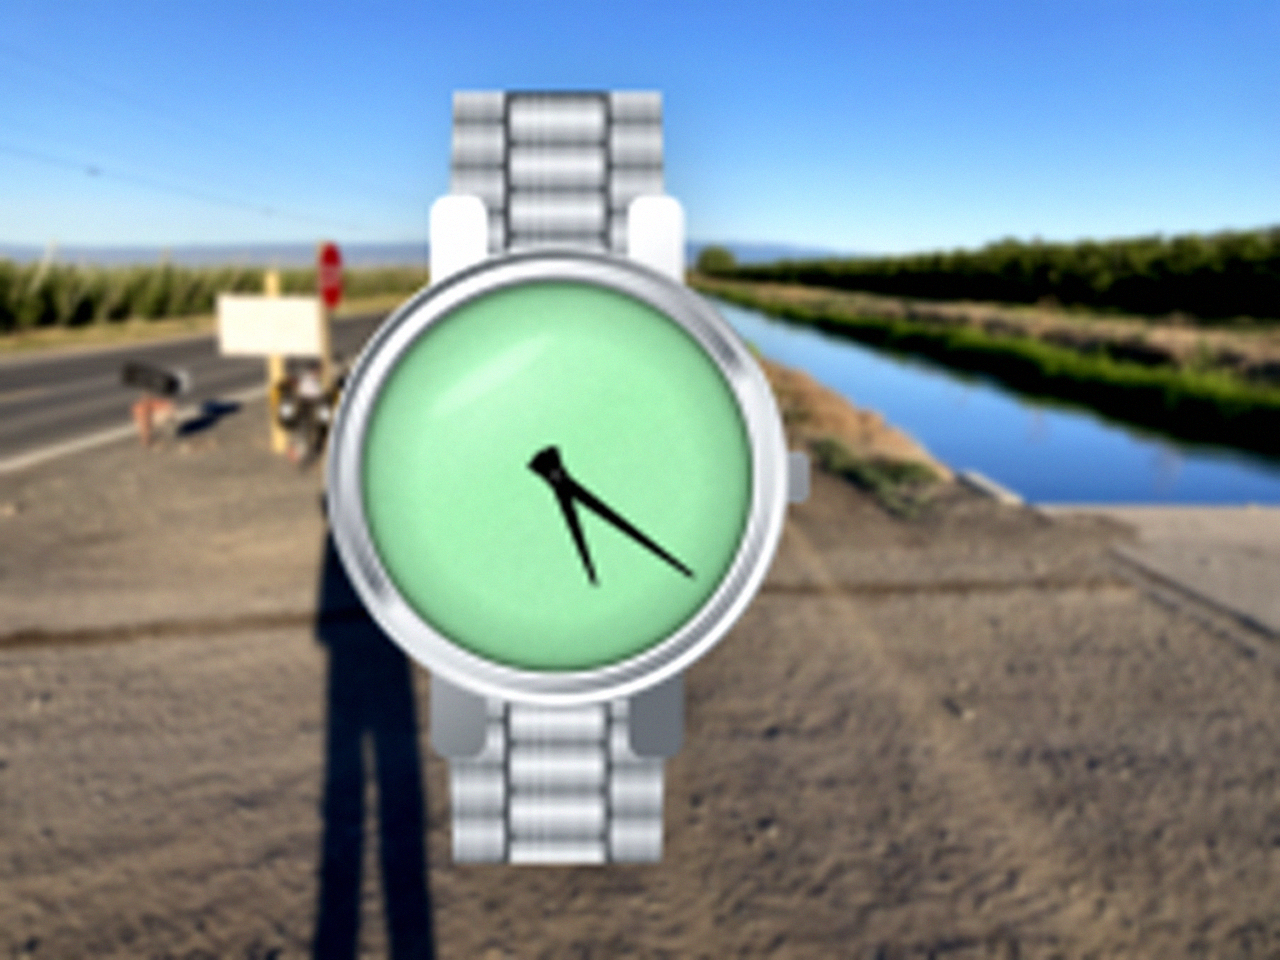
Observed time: 5:21
